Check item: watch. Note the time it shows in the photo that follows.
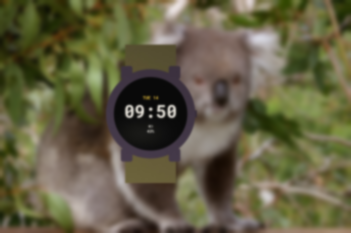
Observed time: 9:50
